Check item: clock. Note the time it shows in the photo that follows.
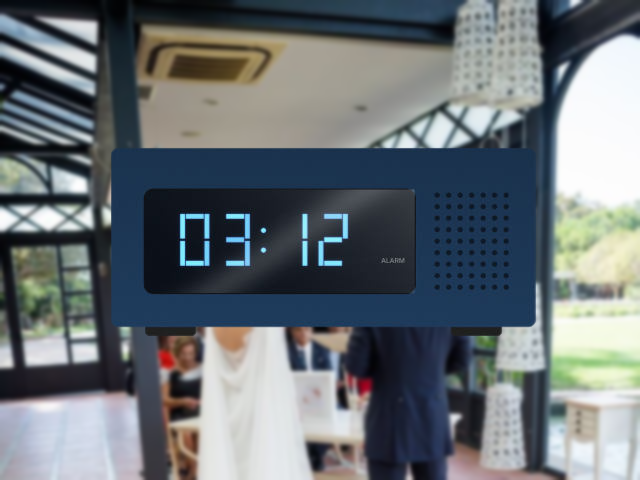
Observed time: 3:12
